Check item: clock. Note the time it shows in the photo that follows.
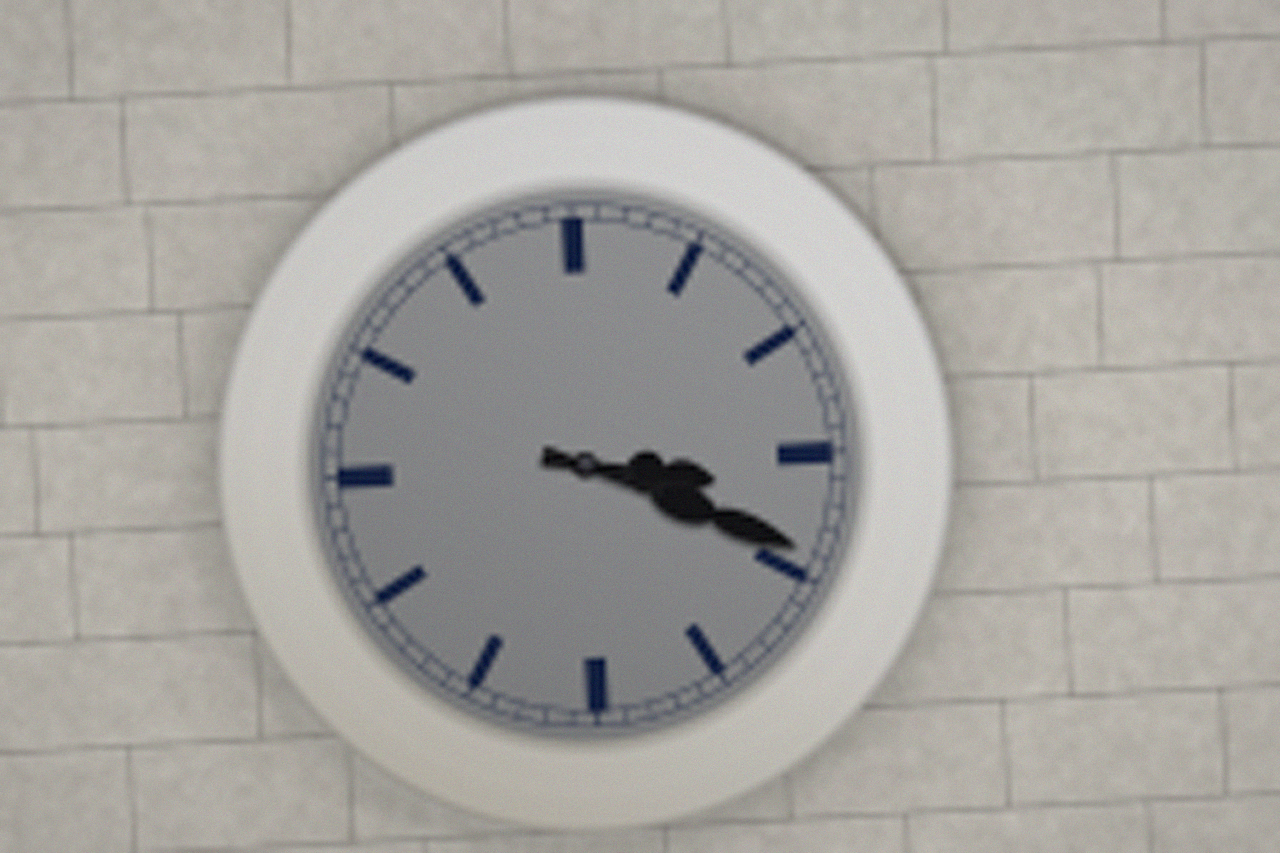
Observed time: 3:19
